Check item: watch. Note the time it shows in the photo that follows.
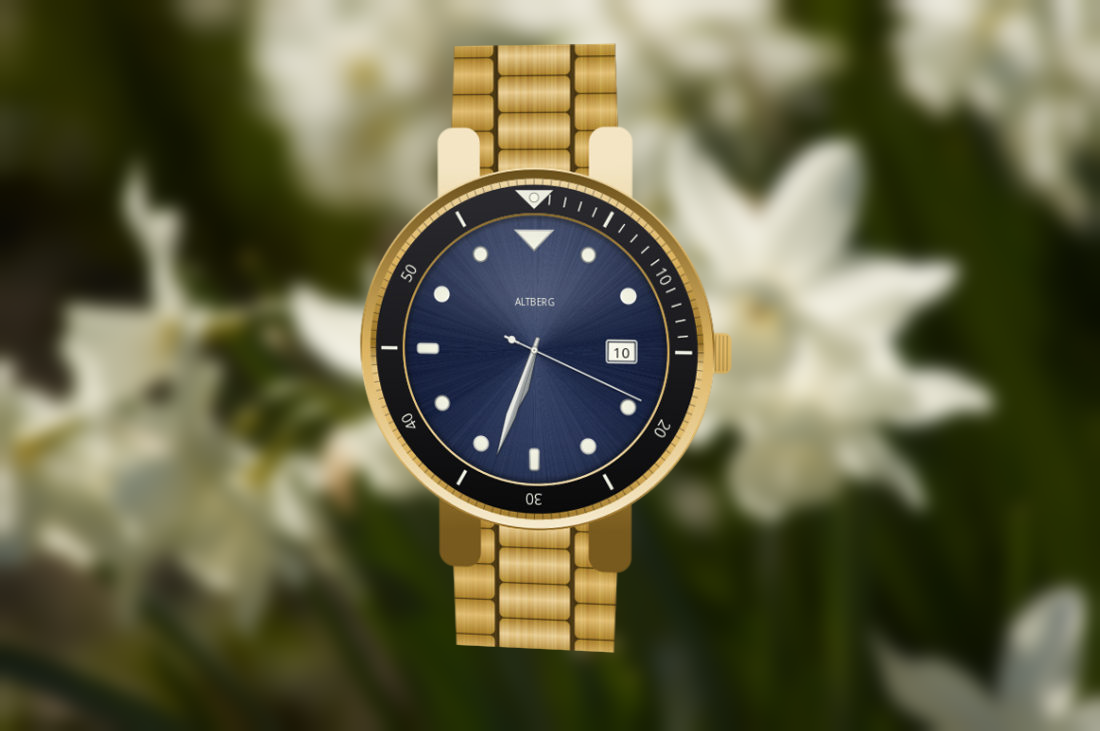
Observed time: 6:33:19
